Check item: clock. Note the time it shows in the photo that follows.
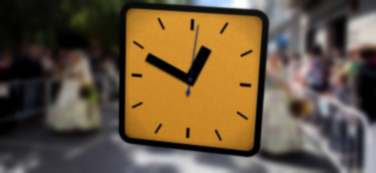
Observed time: 12:49:01
